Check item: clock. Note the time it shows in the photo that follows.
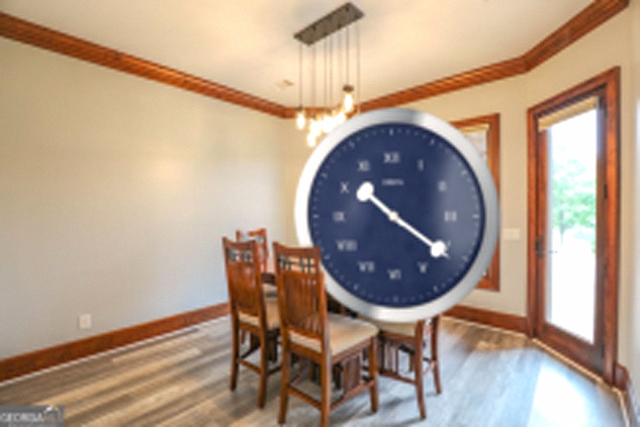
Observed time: 10:21
